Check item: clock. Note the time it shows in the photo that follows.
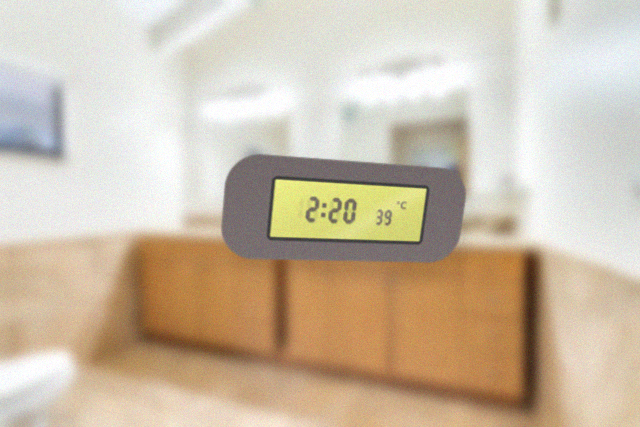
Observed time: 2:20
